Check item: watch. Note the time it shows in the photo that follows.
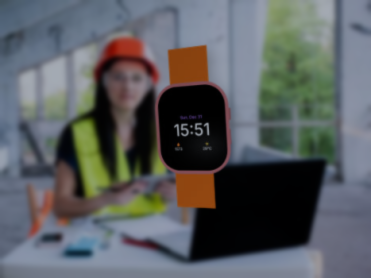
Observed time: 15:51
